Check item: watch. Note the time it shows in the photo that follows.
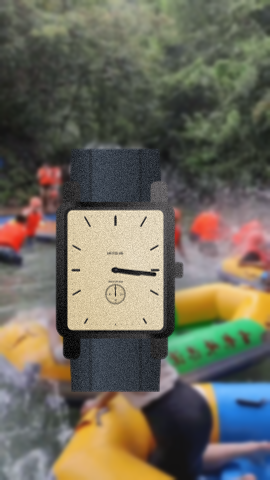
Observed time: 3:16
